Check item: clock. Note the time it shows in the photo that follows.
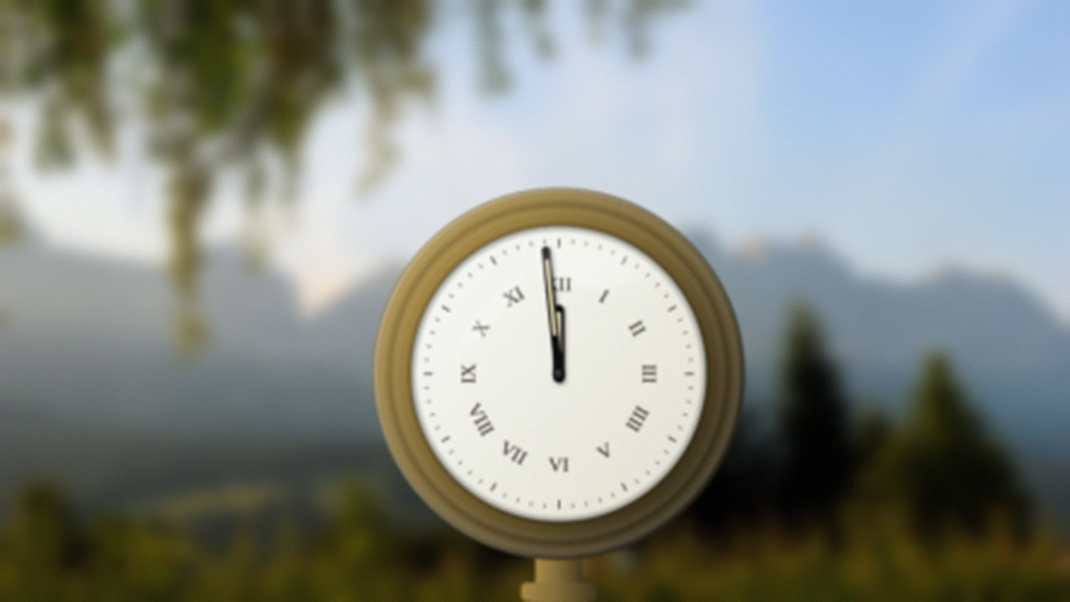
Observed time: 11:59
